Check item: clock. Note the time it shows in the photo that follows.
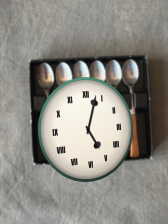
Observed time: 5:03
